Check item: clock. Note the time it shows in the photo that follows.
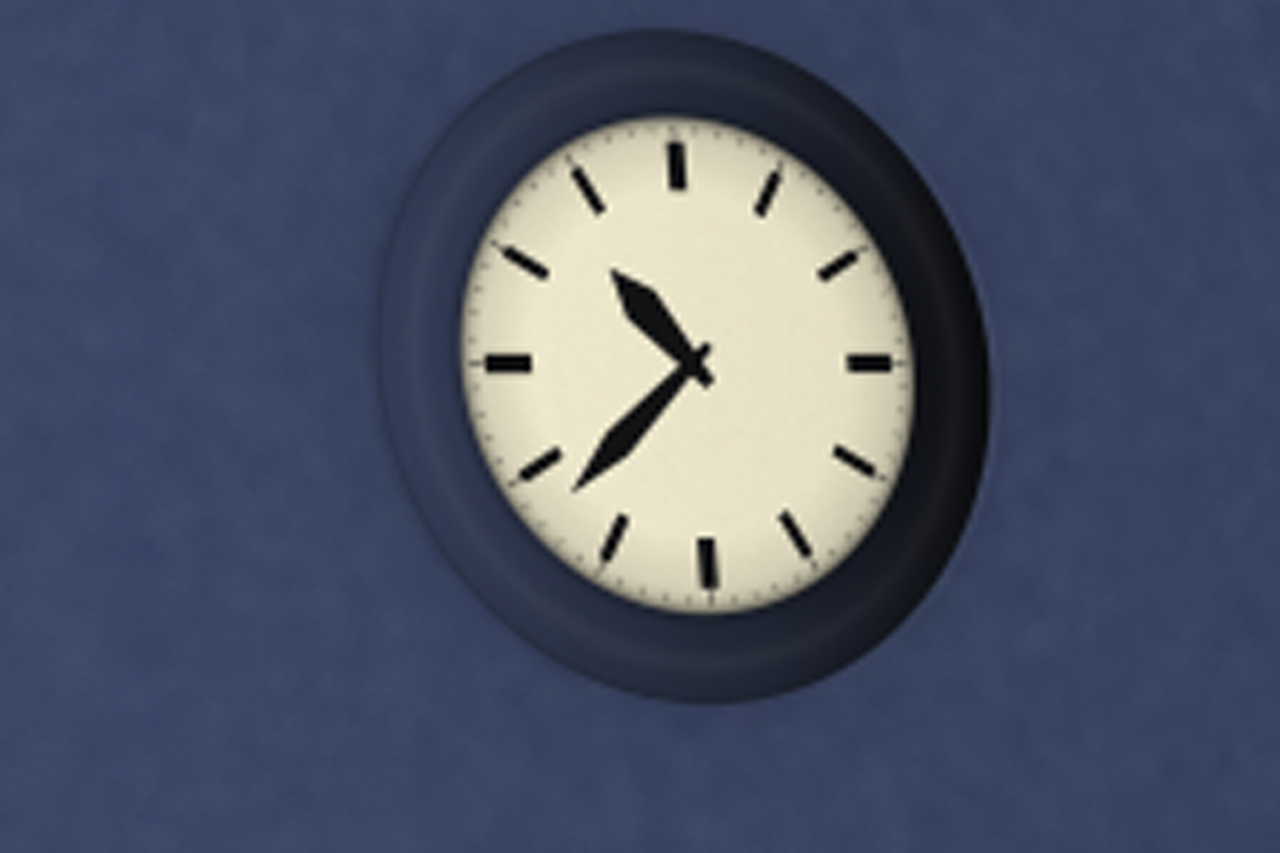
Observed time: 10:38
